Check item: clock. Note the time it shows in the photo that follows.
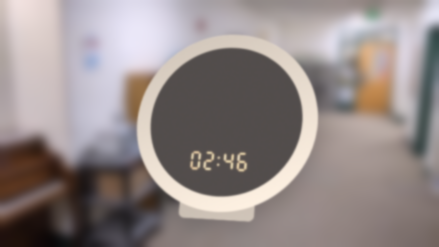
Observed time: 2:46
